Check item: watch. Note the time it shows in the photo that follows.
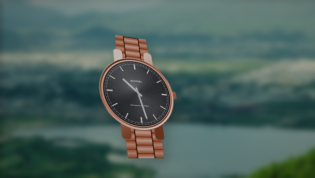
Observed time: 10:28
